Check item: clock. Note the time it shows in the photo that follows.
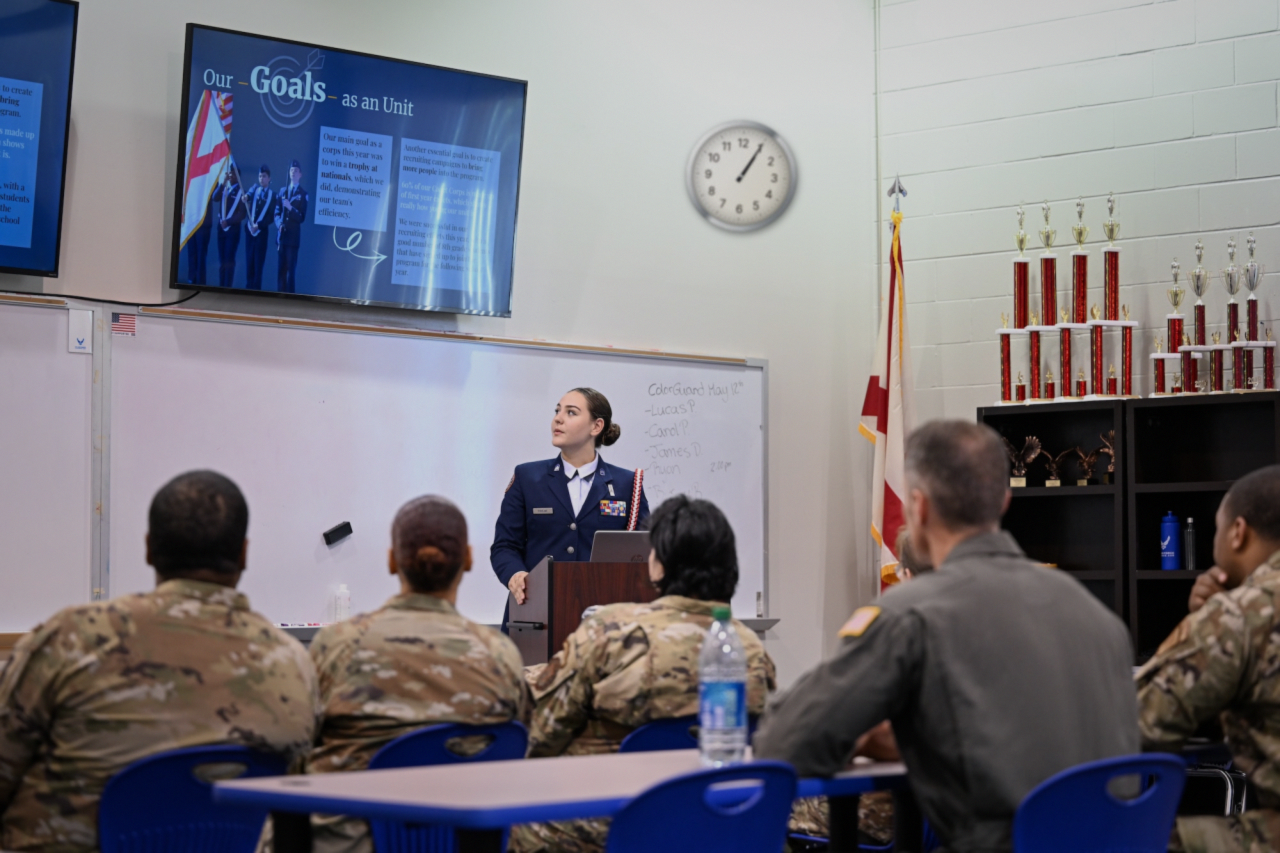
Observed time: 1:05
